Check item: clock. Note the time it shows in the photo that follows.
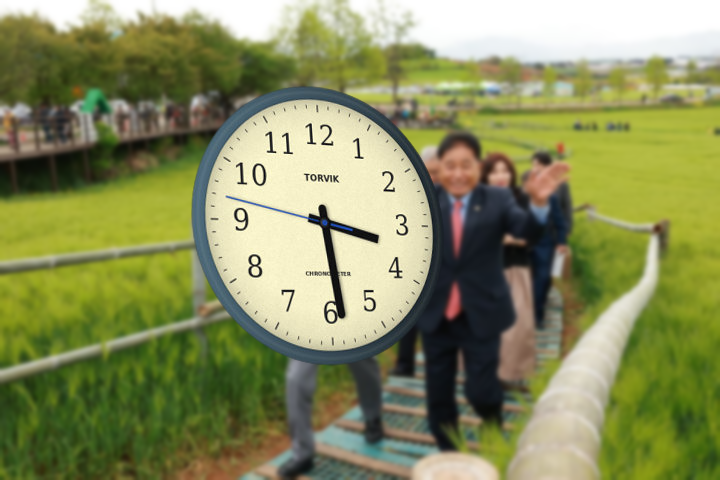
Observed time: 3:28:47
